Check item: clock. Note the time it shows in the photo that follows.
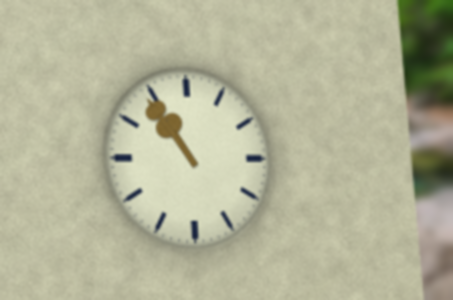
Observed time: 10:54
